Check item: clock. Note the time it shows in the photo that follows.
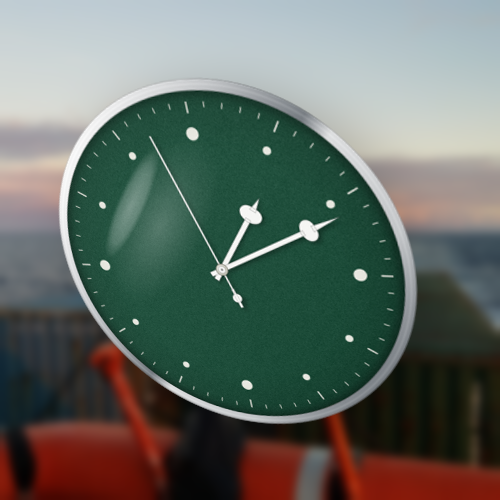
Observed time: 1:10:57
